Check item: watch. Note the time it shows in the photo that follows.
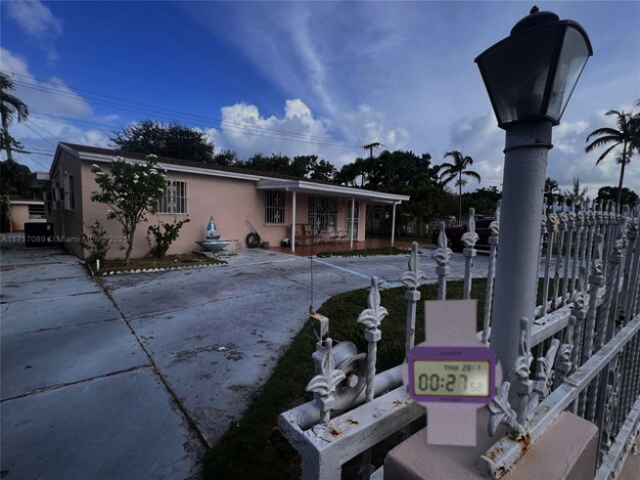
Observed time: 0:27
